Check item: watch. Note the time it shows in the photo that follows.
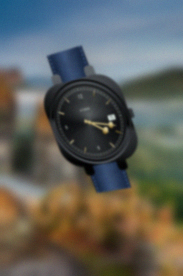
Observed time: 4:18
